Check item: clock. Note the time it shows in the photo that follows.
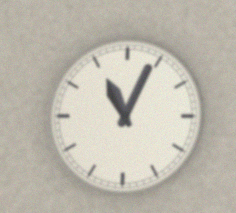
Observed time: 11:04
